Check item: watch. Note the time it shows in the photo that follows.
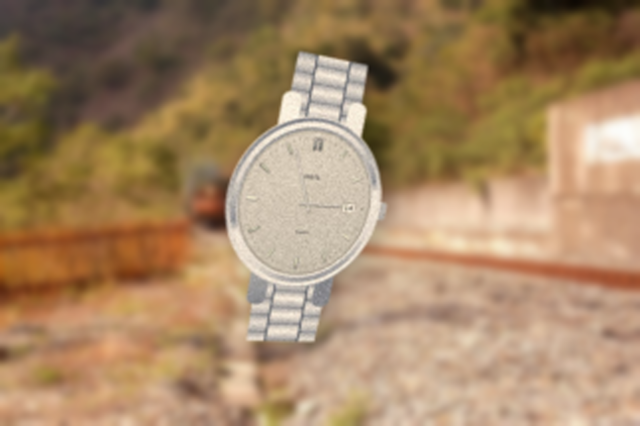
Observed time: 2:56
